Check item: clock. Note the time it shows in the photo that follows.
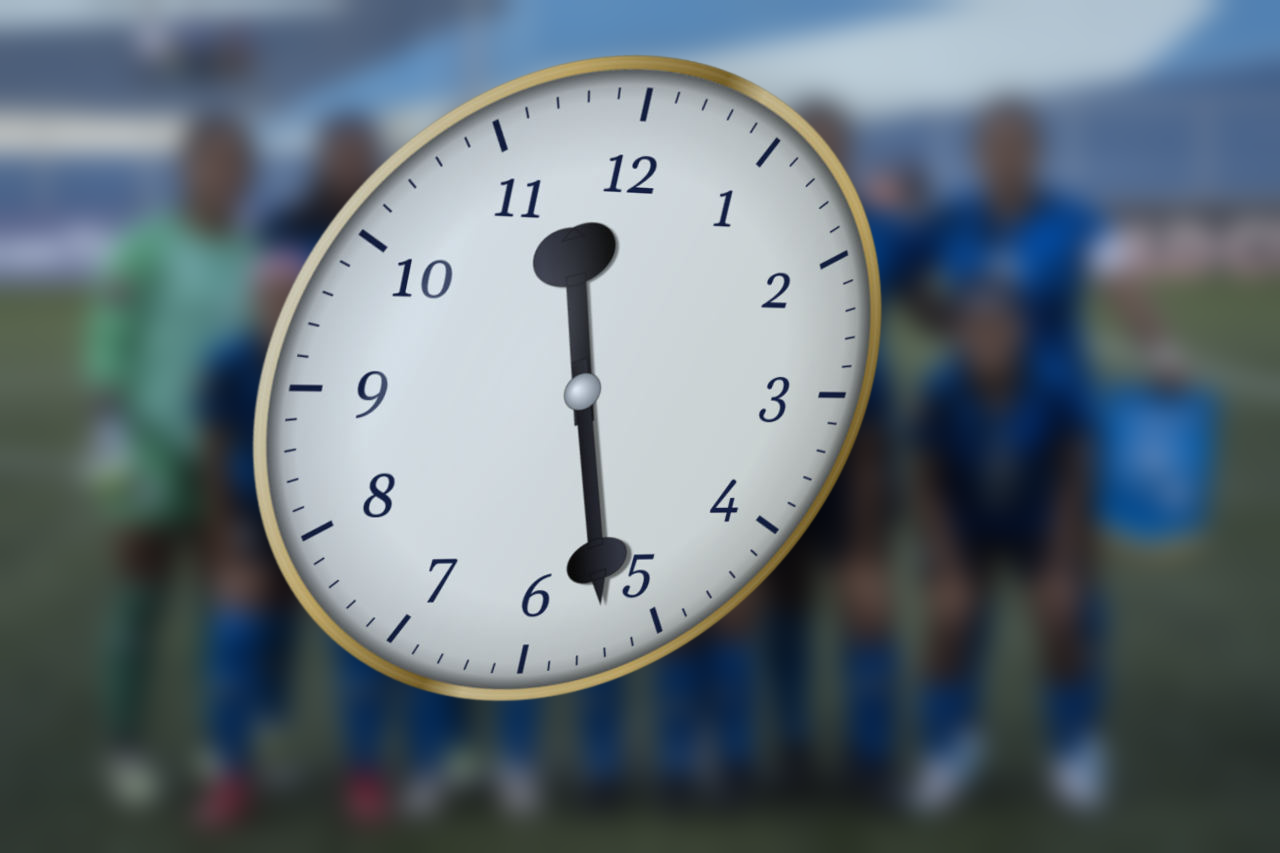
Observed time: 11:27
